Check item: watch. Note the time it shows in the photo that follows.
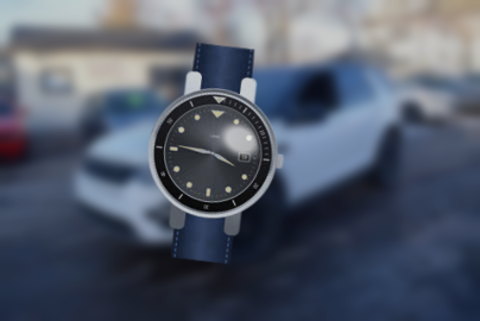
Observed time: 3:46
